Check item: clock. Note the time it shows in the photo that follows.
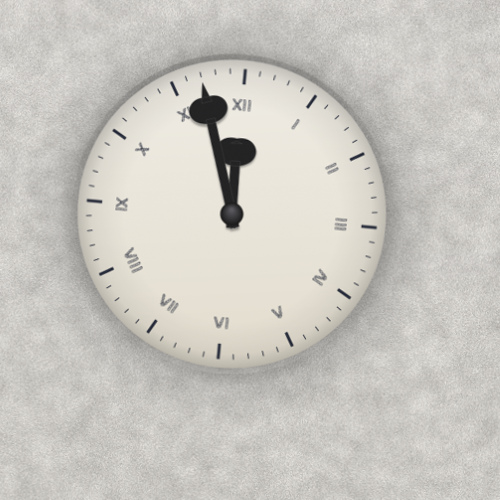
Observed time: 11:57
